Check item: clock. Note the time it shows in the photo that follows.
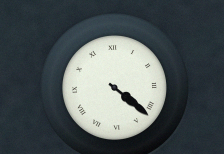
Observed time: 4:22
